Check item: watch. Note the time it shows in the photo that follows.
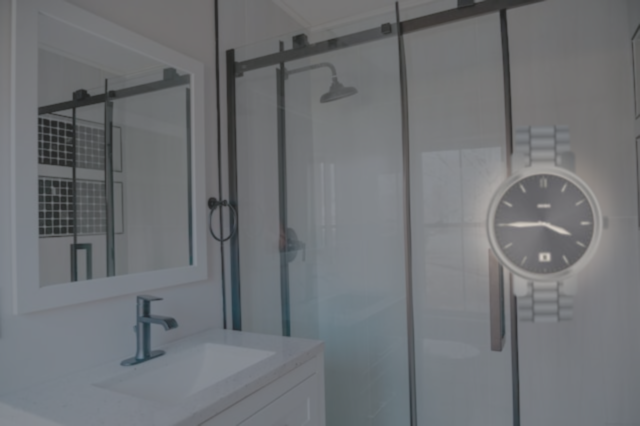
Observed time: 3:45
